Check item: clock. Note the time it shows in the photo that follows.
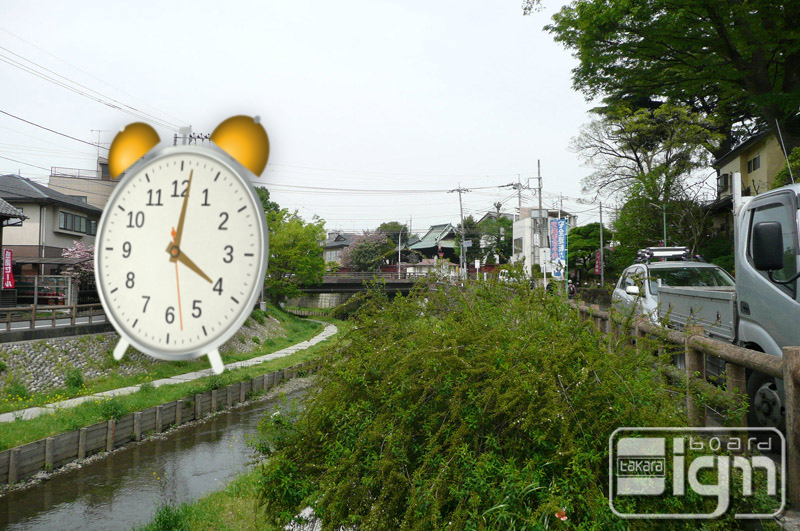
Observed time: 4:01:28
